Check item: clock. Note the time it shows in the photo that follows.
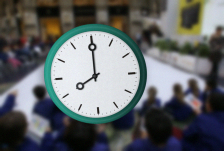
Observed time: 8:00
